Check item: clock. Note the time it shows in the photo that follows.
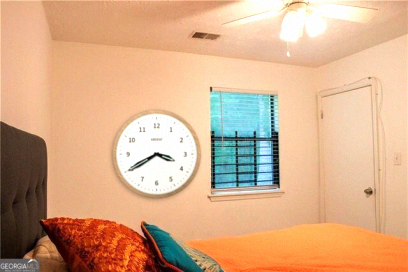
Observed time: 3:40
